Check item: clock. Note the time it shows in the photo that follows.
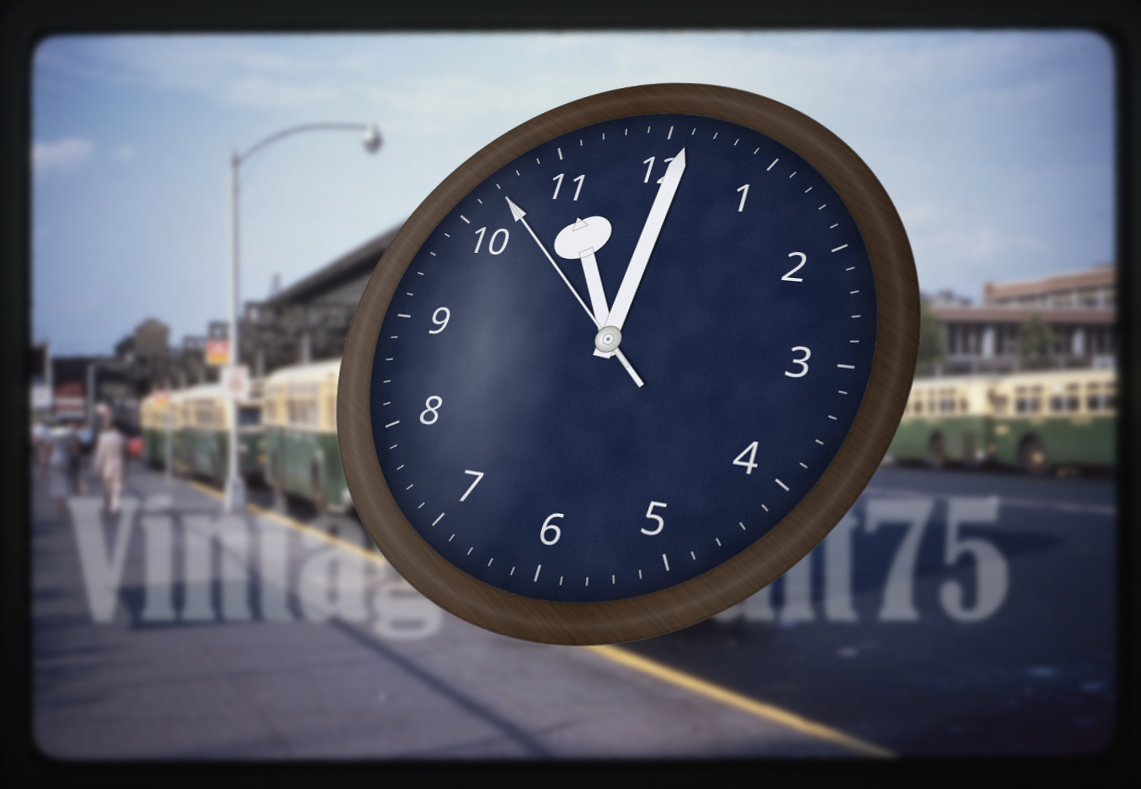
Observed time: 11:00:52
